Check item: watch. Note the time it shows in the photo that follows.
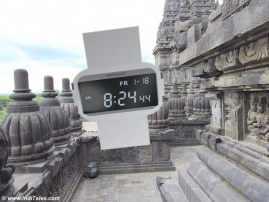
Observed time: 8:24:44
